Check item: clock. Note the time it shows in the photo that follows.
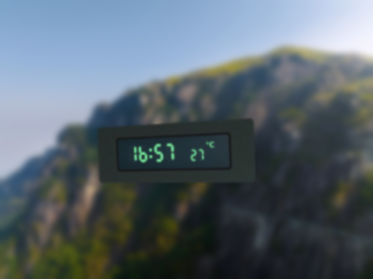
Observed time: 16:57
